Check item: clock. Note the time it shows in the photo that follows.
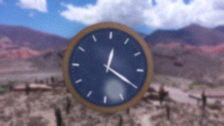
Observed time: 12:20
